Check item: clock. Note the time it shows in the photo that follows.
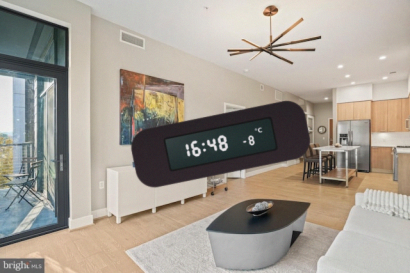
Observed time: 16:48
